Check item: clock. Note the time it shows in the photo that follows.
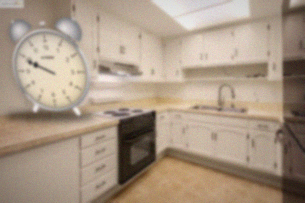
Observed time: 9:49
